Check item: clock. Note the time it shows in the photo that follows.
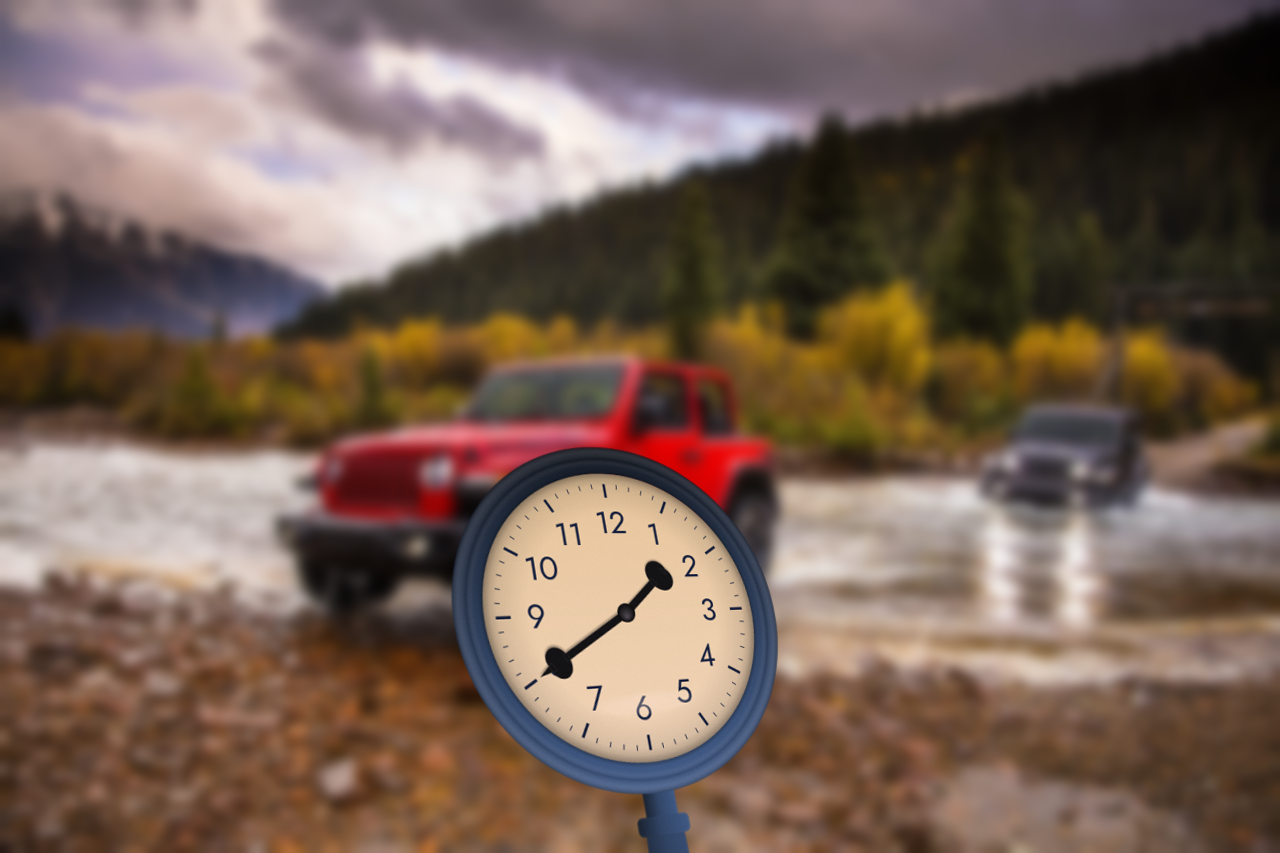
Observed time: 1:40
